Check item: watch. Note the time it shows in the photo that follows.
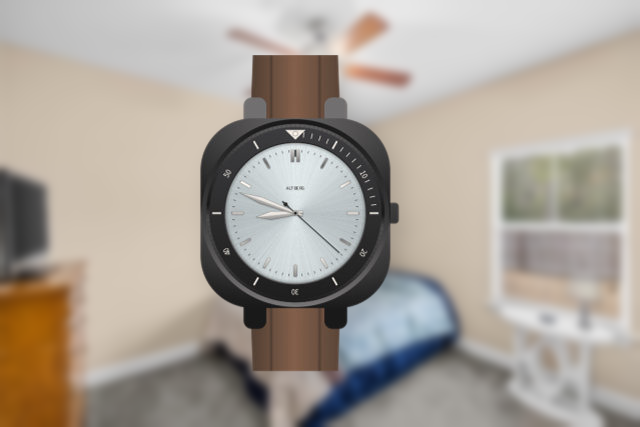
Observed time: 8:48:22
